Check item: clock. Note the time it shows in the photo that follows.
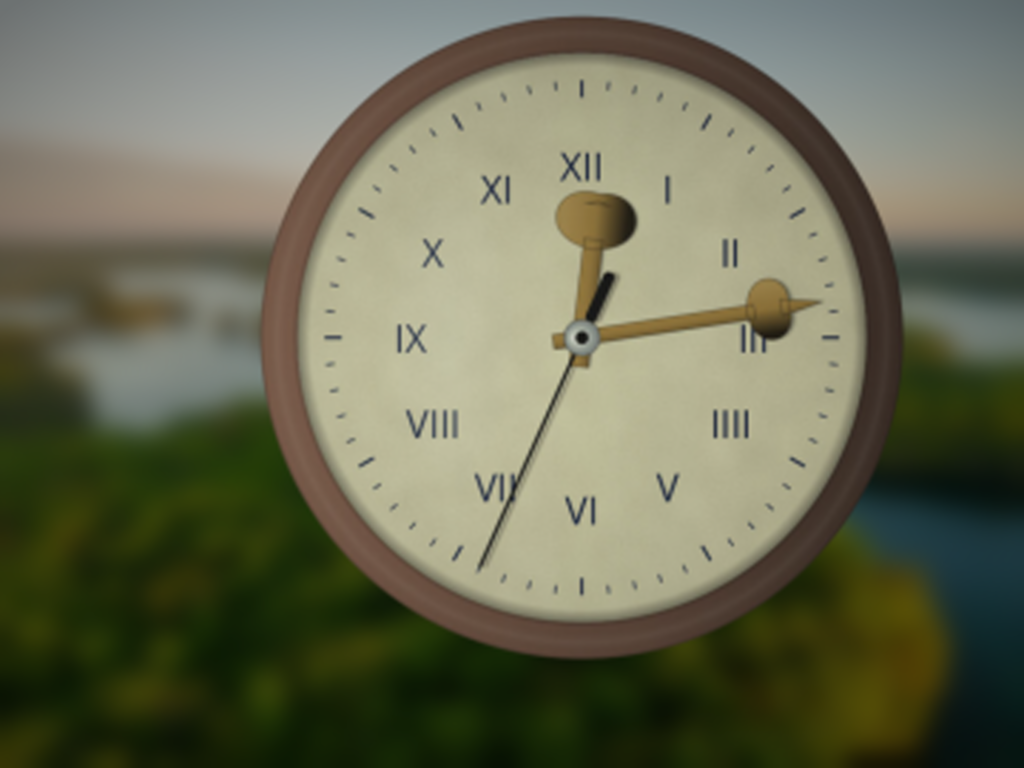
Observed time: 12:13:34
